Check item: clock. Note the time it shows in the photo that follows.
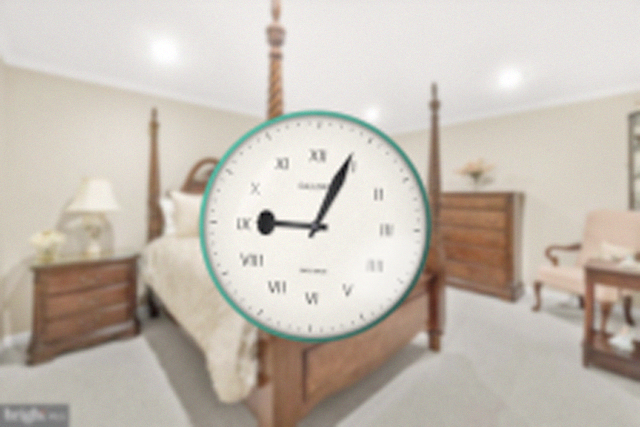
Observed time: 9:04
